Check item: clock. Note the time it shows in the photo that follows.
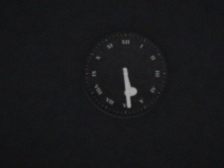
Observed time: 5:29
